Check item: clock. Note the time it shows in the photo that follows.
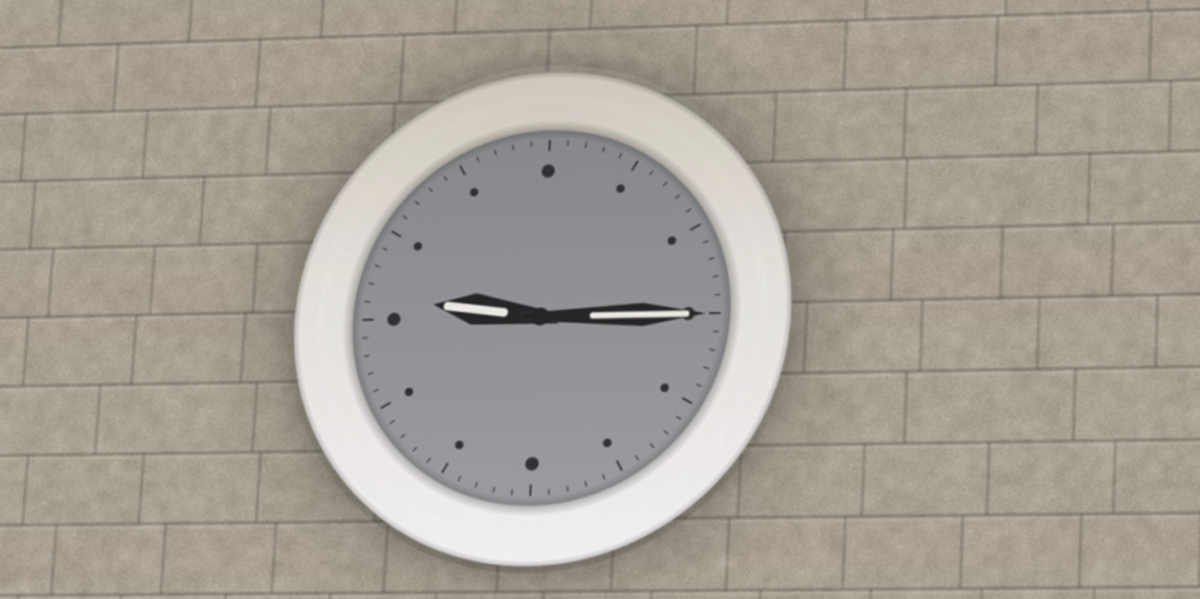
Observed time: 9:15
